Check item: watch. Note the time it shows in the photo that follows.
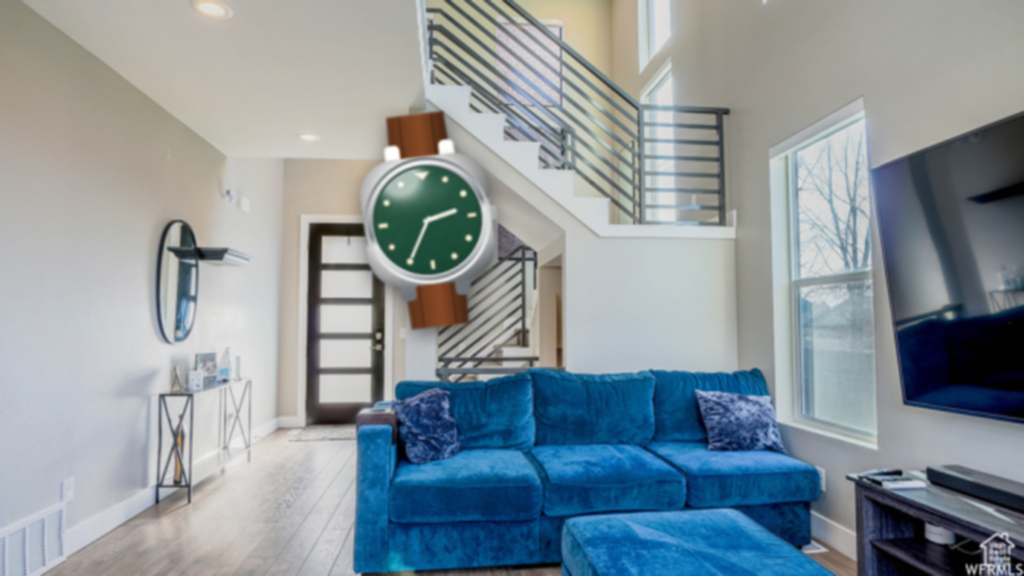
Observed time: 2:35
